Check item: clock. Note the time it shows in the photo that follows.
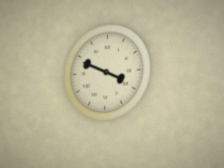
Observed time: 3:49
